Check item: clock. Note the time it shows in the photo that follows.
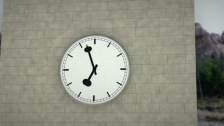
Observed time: 6:57
